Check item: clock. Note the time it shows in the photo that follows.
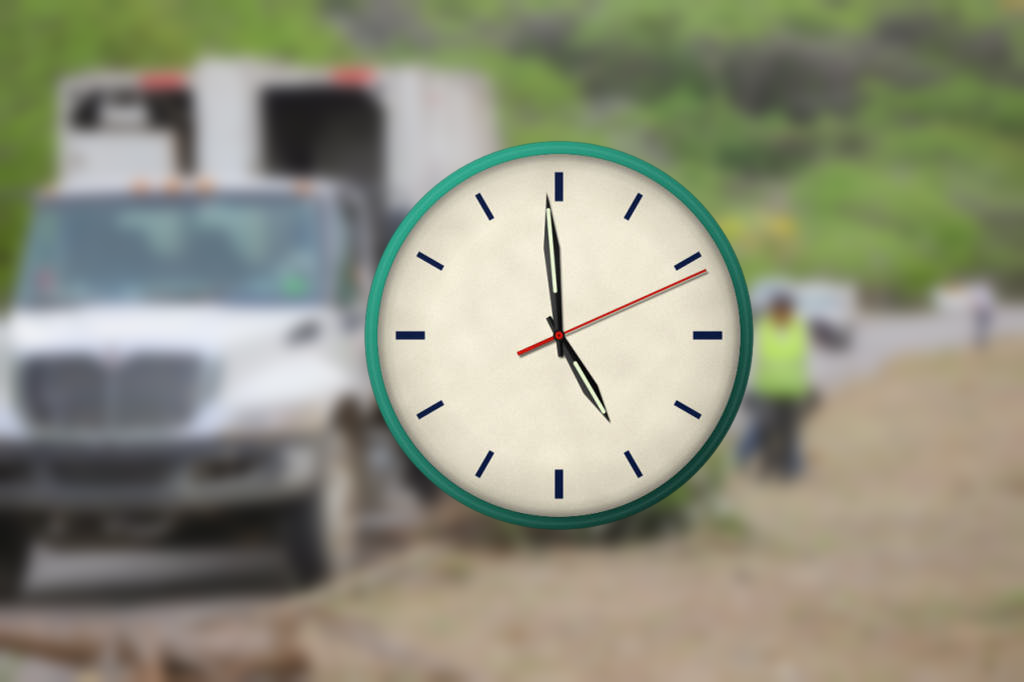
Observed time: 4:59:11
